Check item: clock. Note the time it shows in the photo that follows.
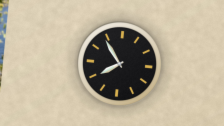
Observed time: 7:54
